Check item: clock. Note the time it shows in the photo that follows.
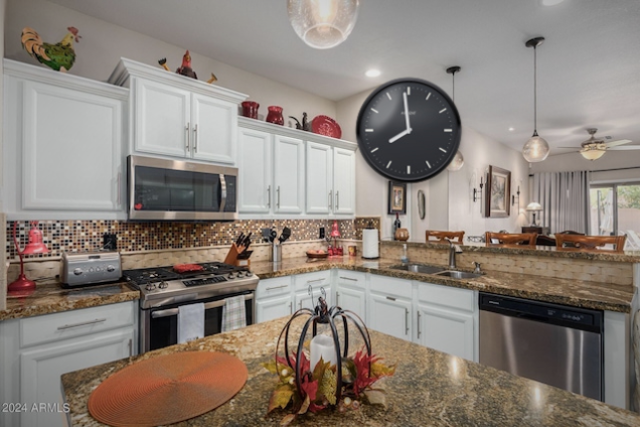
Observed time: 7:59
